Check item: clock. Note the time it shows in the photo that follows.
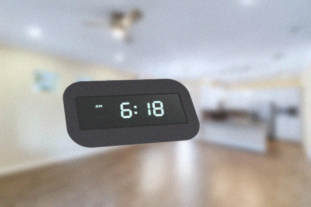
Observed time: 6:18
